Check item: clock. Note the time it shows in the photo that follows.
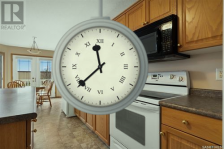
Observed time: 11:38
